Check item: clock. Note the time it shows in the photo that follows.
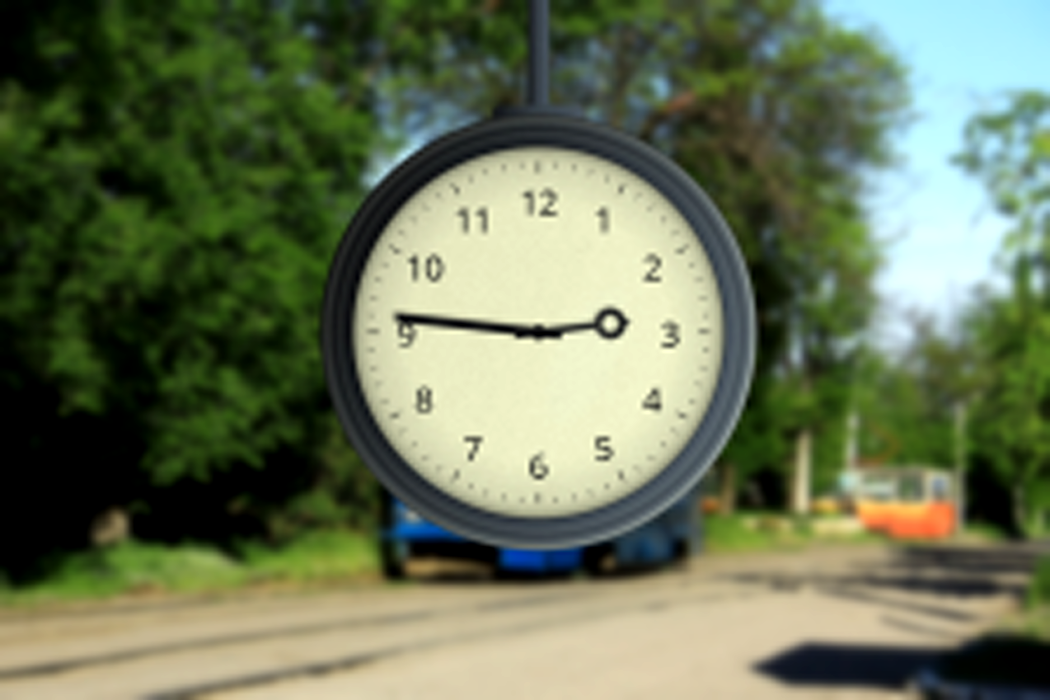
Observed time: 2:46
